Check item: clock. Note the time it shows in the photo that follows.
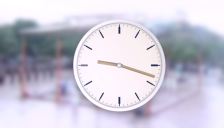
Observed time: 9:18
